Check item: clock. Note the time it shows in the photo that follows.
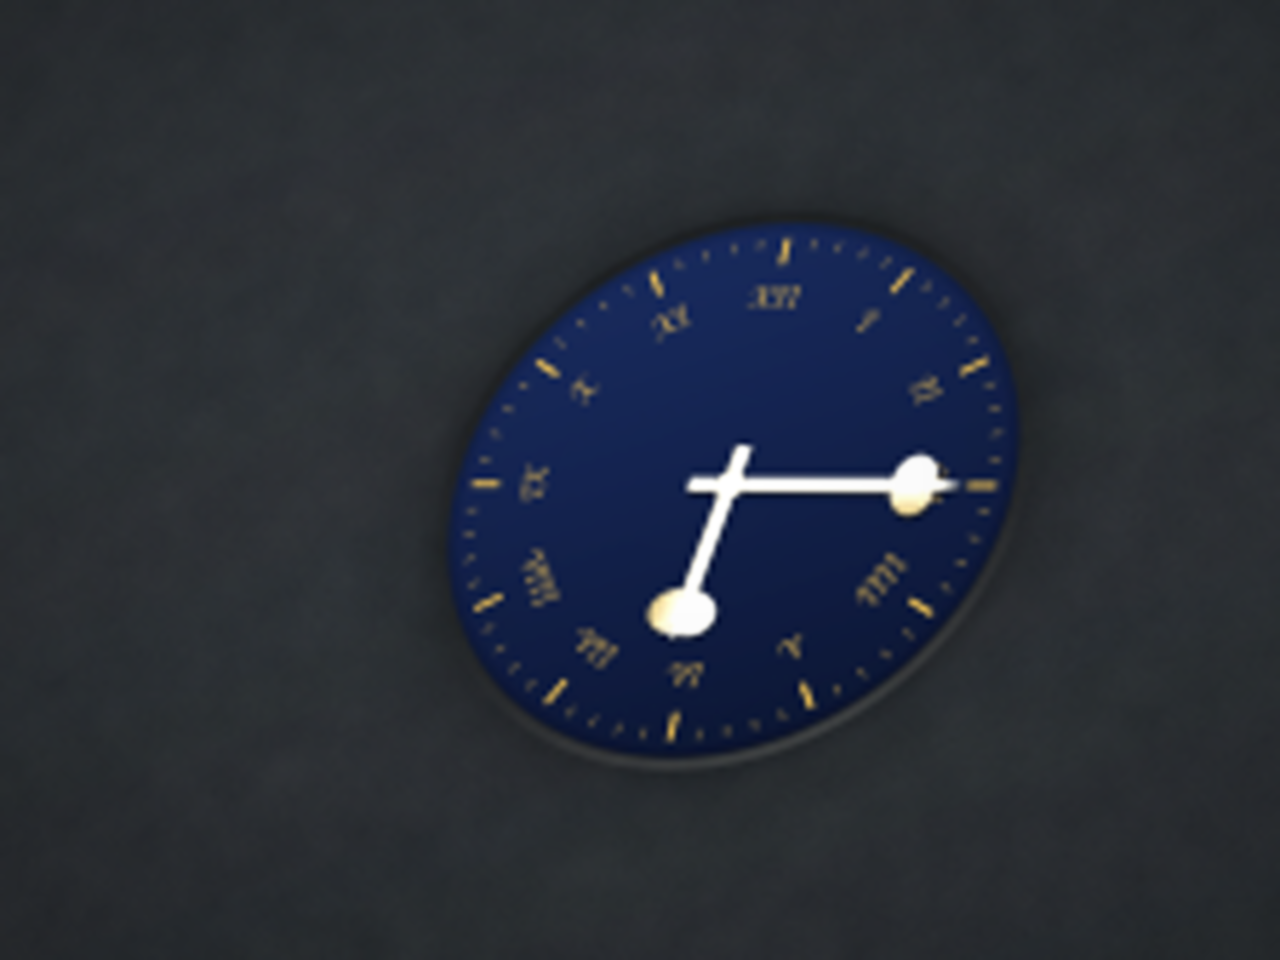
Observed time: 6:15
